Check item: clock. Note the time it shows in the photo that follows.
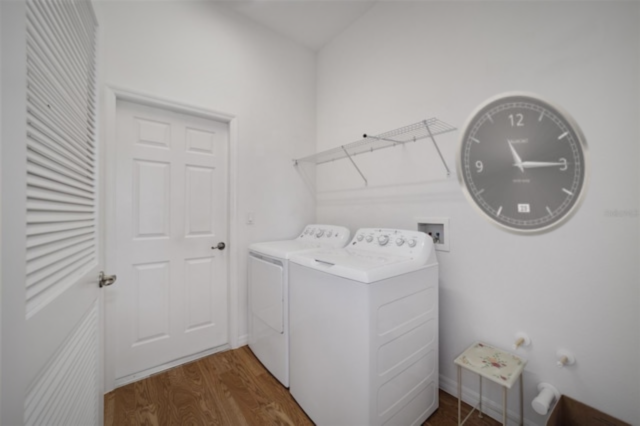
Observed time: 11:15
